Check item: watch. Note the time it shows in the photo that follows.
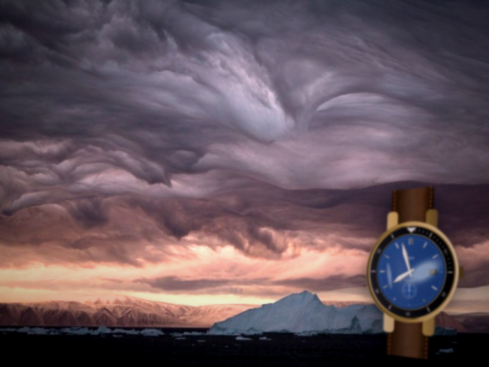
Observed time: 7:57
